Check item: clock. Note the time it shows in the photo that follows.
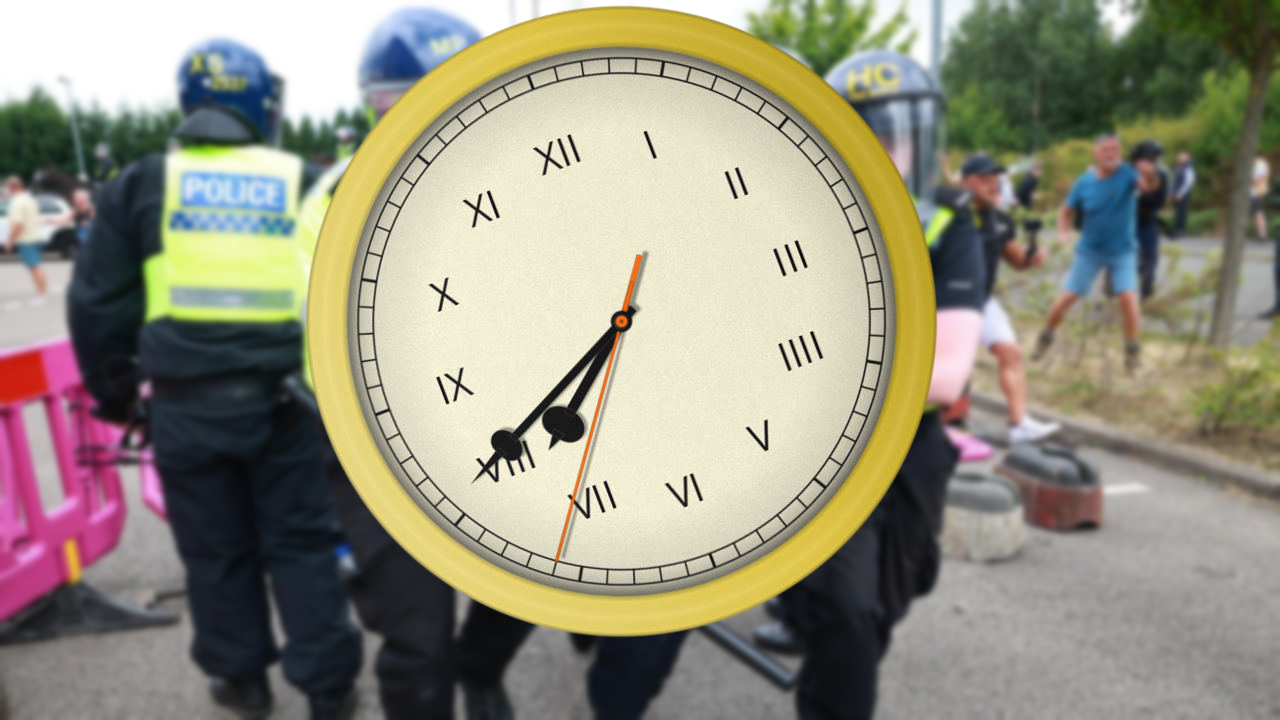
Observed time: 7:40:36
